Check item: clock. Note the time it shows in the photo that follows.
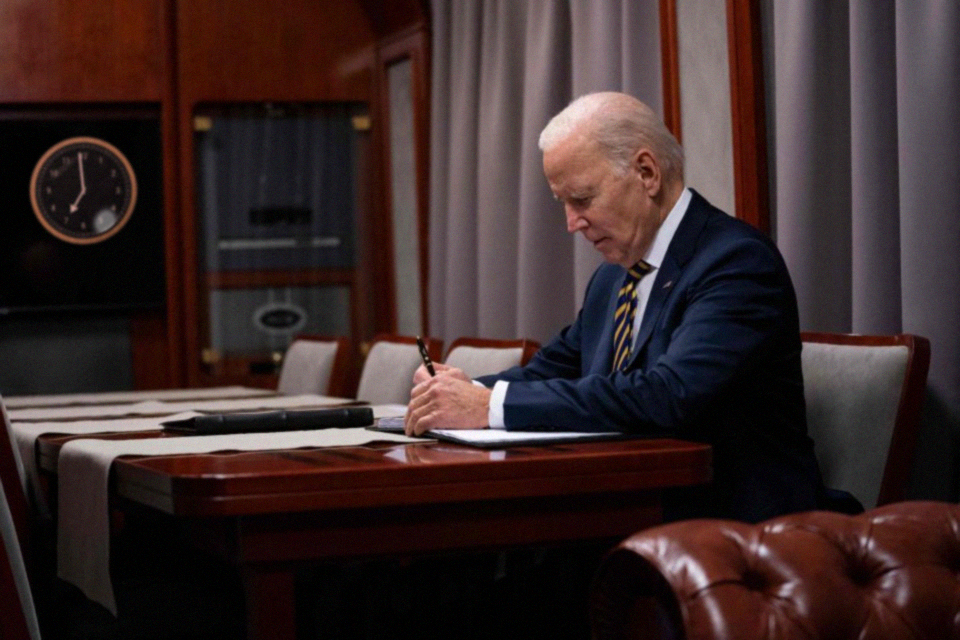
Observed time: 6:59
